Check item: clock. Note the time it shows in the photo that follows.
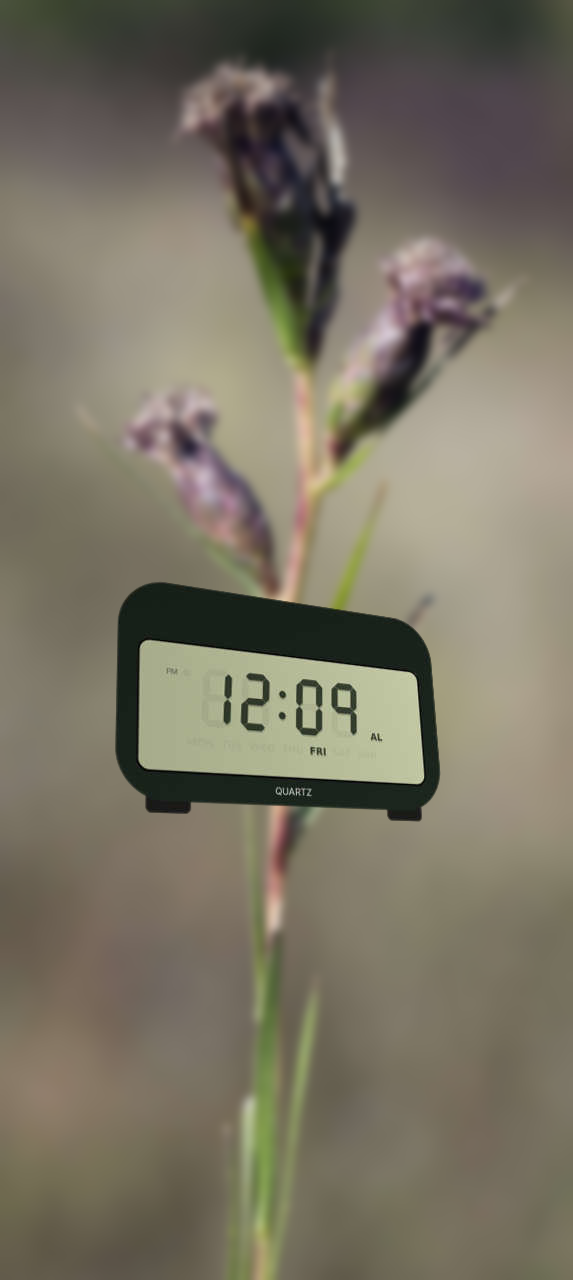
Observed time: 12:09
